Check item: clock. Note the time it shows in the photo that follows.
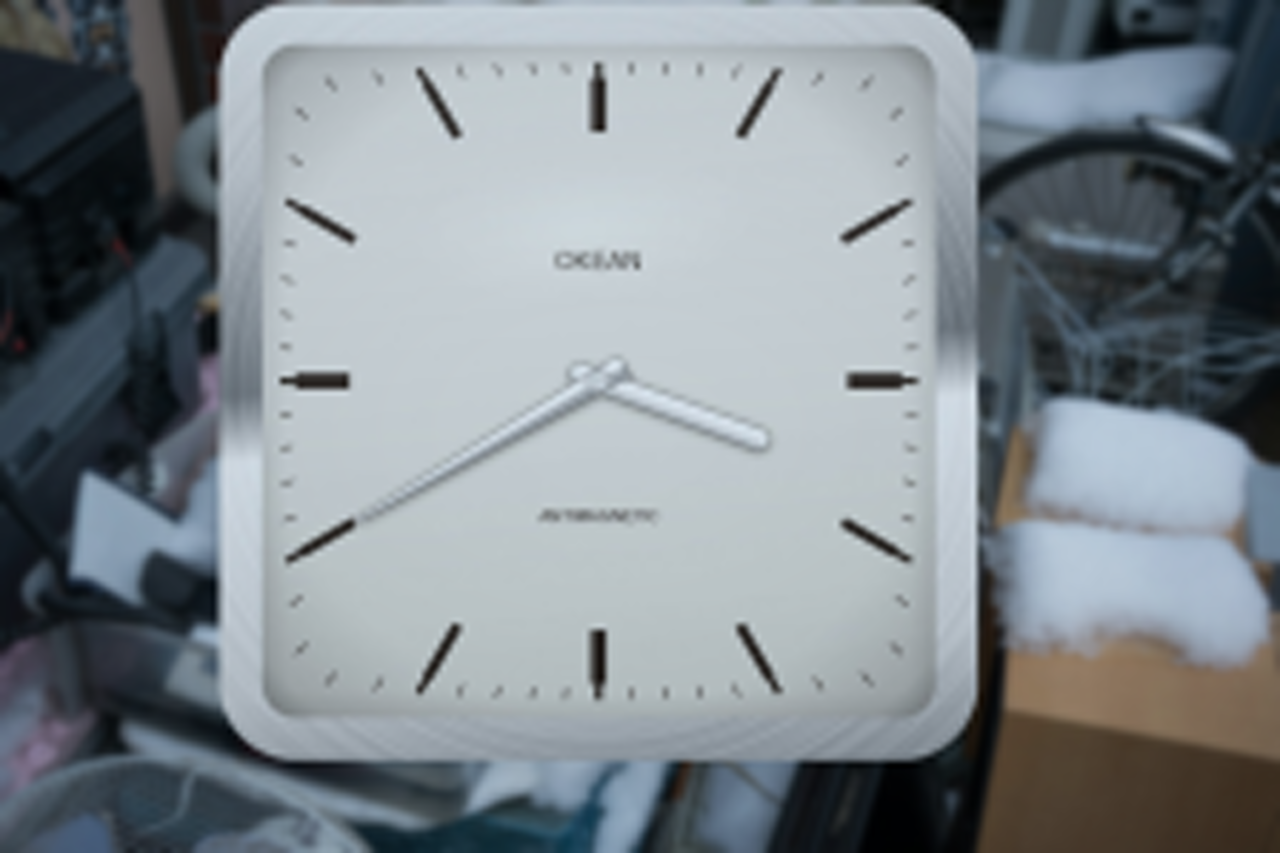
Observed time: 3:40
